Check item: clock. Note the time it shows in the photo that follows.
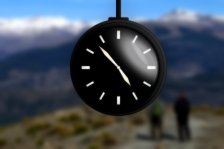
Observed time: 4:53
